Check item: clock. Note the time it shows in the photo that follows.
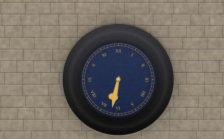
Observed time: 6:32
